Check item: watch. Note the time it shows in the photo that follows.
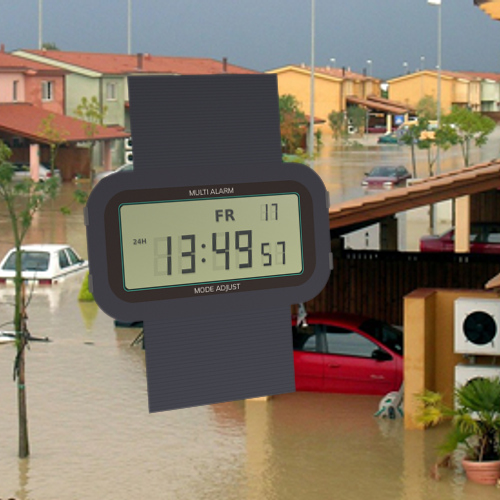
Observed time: 13:49:57
